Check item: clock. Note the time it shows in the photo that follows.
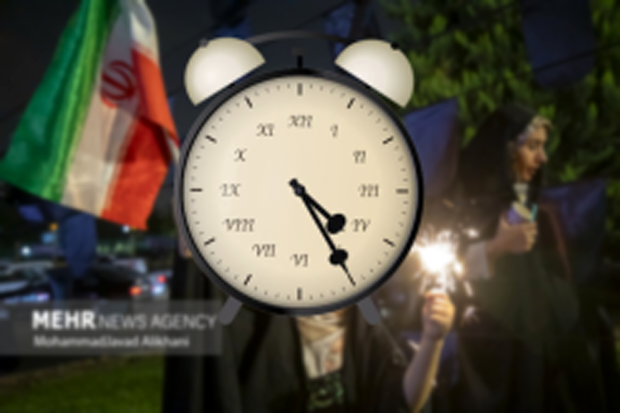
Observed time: 4:25
